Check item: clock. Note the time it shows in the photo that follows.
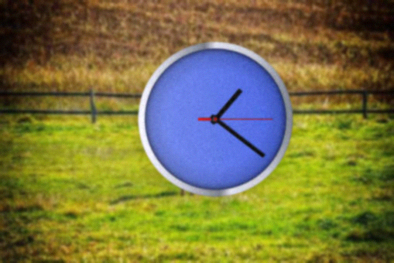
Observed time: 1:21:15
